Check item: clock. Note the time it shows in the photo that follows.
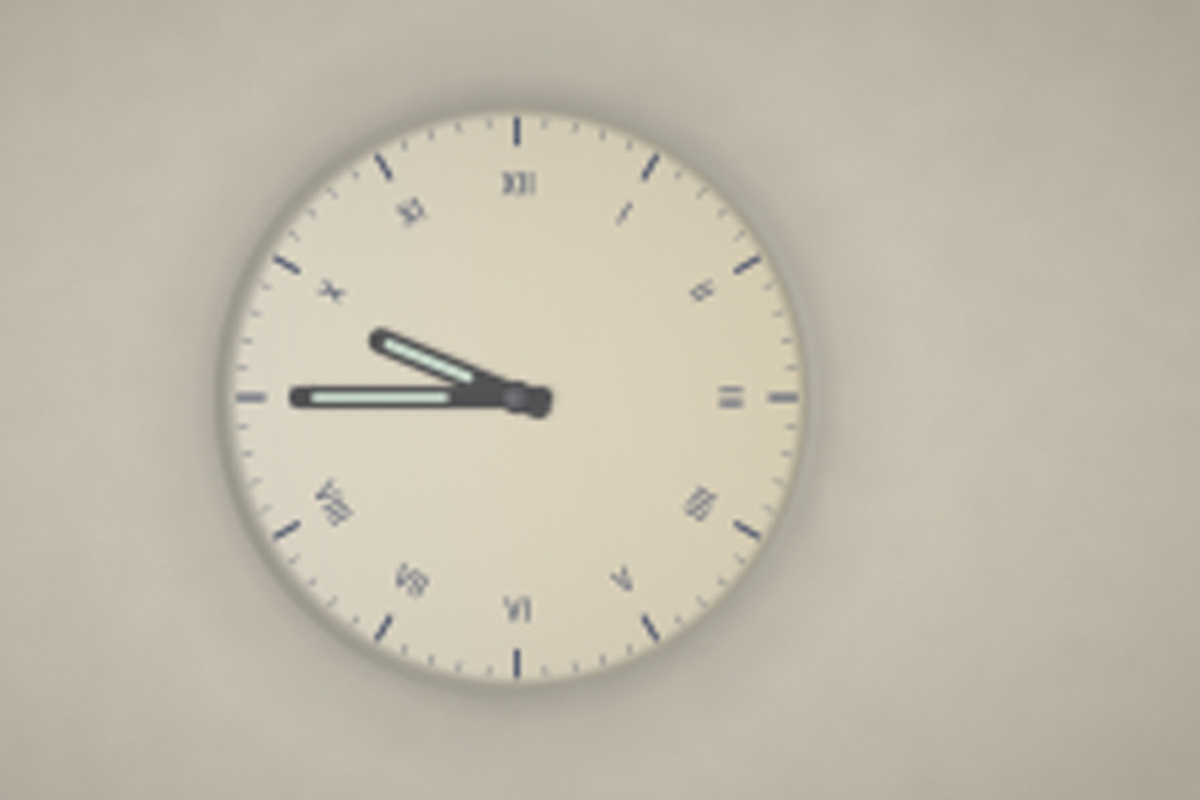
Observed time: 9:45
